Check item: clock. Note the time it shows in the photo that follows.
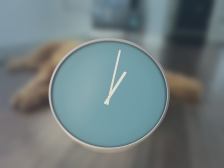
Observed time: 1:02
